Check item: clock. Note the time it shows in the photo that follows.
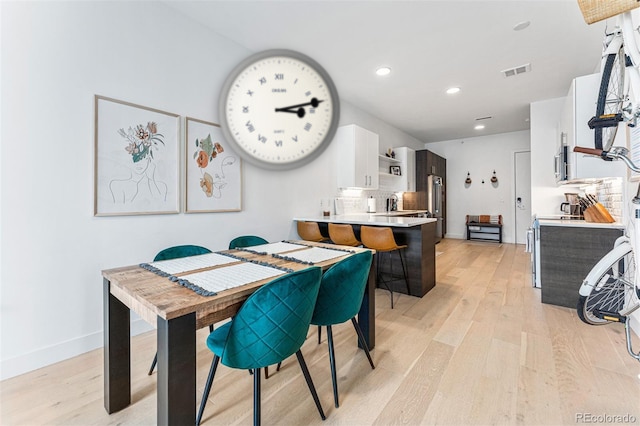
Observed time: 3:13
